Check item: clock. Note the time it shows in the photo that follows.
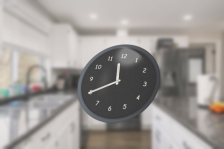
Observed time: 11:40
